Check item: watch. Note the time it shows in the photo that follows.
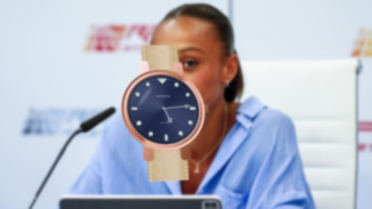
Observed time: 5:14
